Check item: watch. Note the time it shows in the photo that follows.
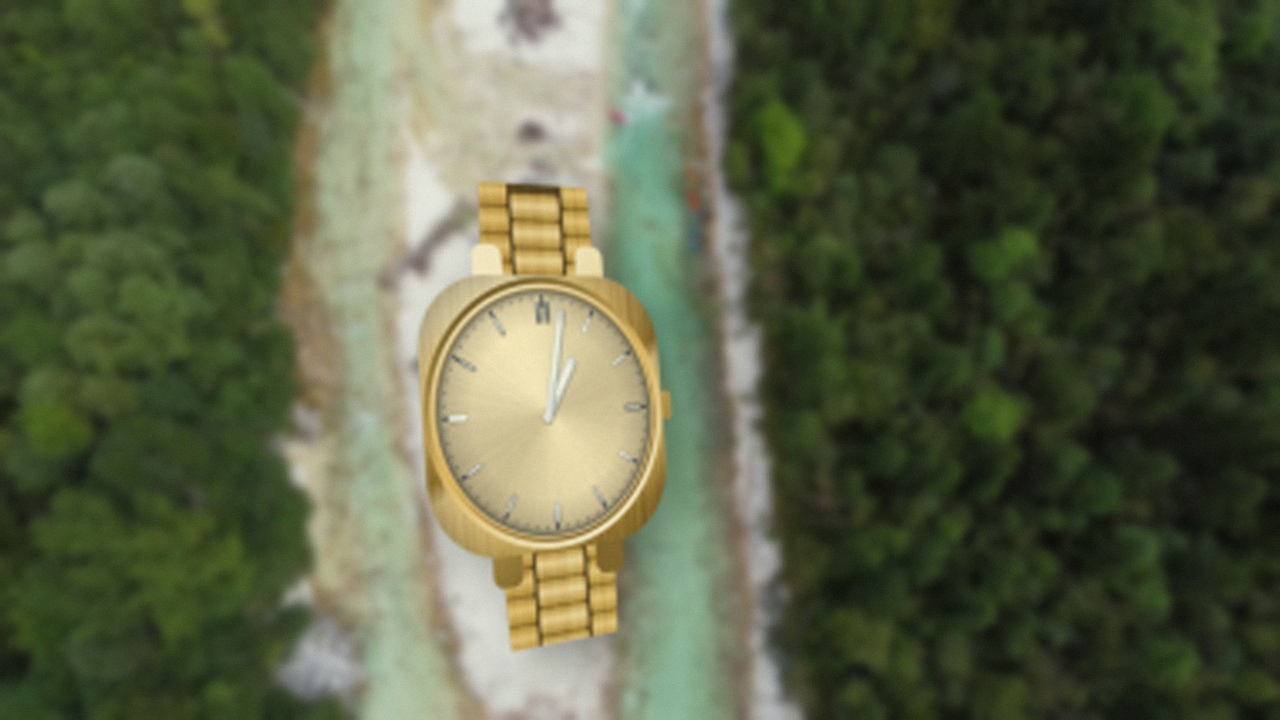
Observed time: 1:02
